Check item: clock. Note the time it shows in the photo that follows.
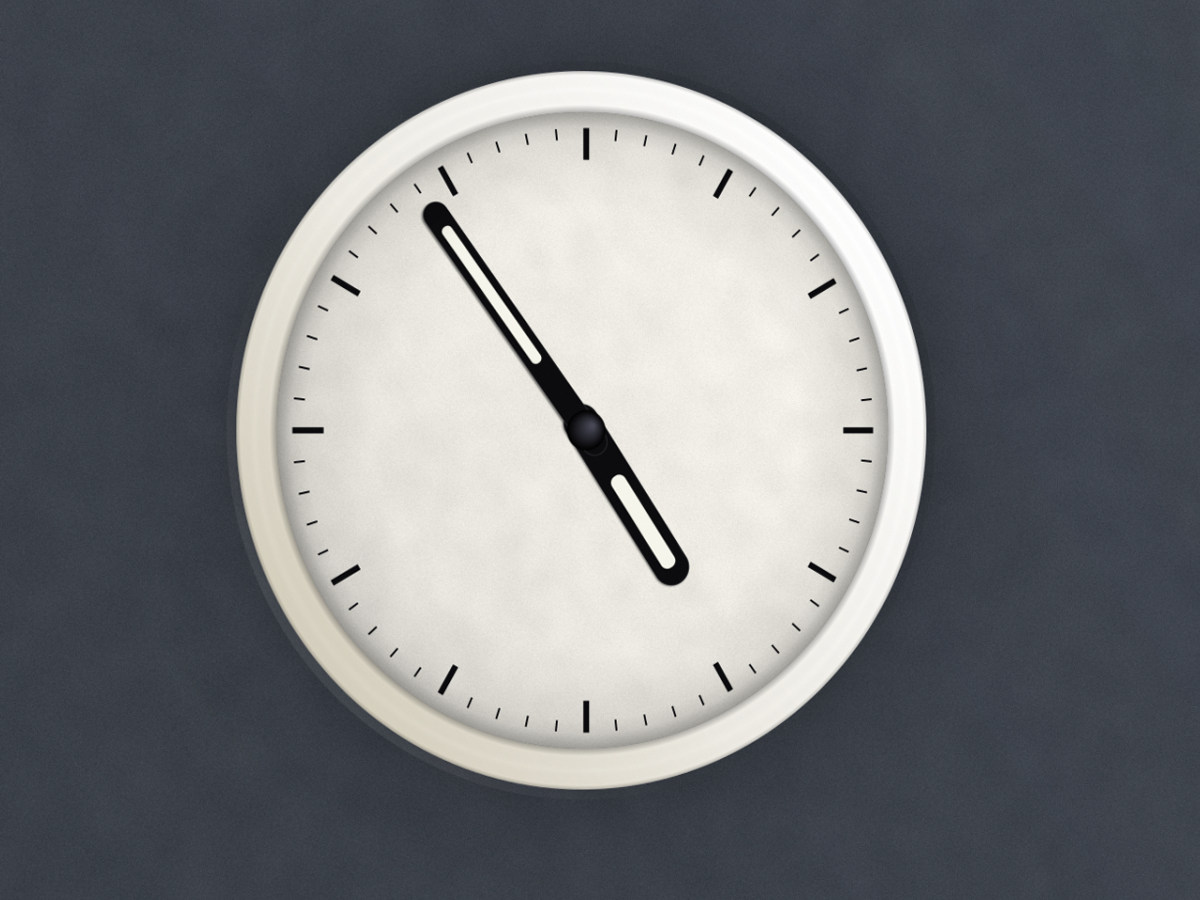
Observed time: 4:54
